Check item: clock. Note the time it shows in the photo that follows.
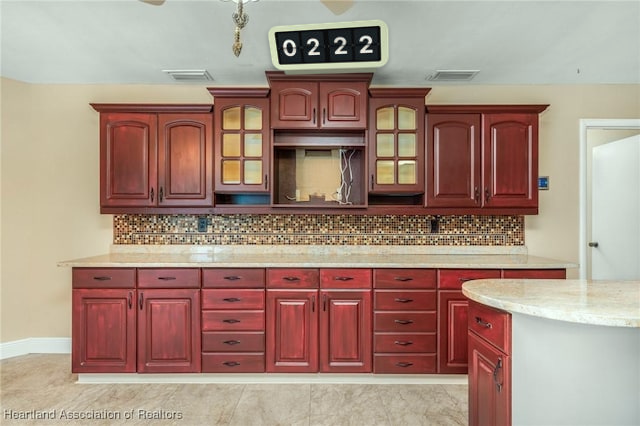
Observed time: 2:22
